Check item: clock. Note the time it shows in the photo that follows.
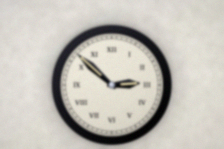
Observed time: 2:52
